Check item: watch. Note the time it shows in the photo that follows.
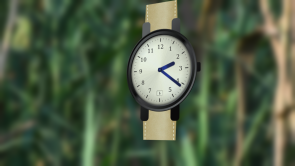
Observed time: 2:21
